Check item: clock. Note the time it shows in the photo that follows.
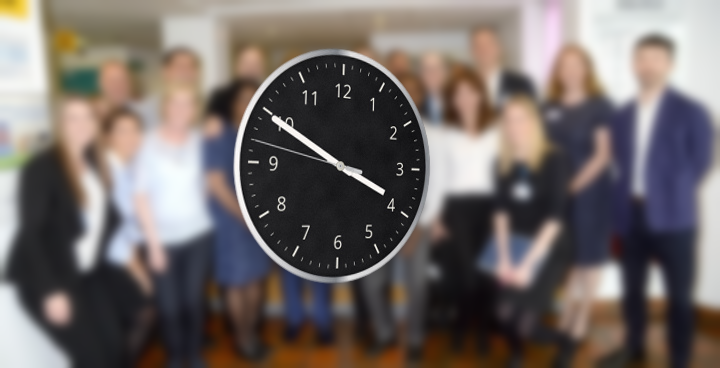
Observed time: 3:49:47
